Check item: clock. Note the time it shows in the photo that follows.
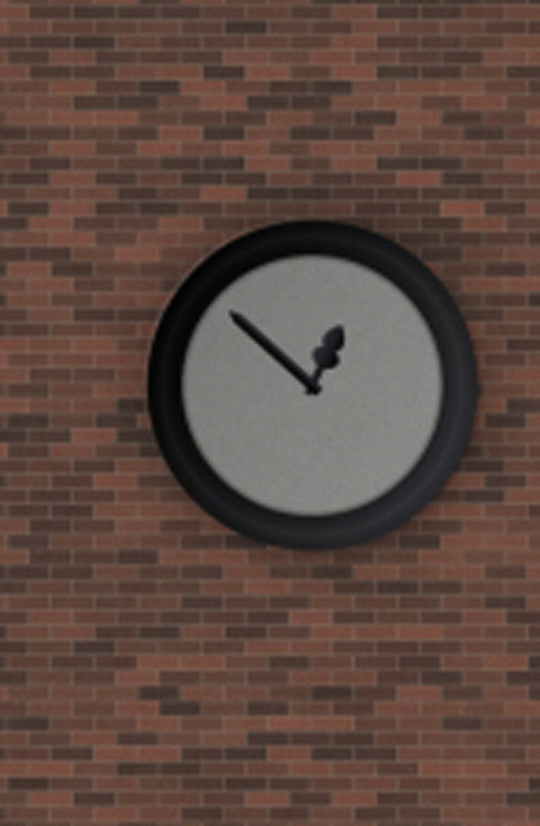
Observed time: 12:52
